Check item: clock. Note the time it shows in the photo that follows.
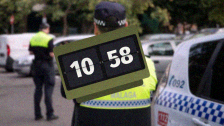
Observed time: 10:58
